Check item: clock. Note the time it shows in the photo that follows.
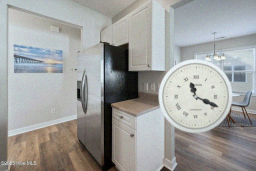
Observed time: 11:19
